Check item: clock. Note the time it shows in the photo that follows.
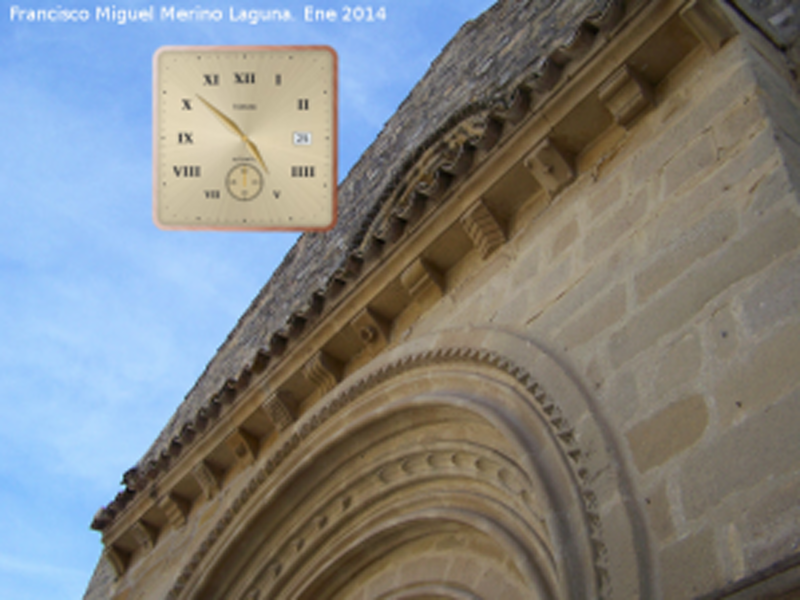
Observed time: 4:52
